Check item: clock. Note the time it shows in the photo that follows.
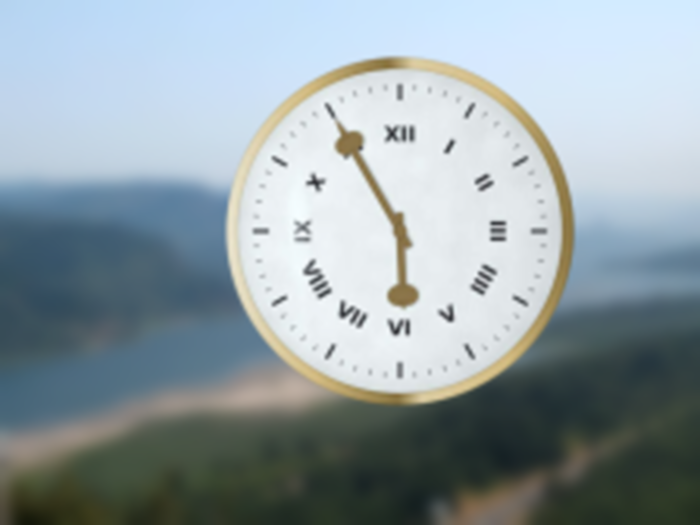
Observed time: 5:55
